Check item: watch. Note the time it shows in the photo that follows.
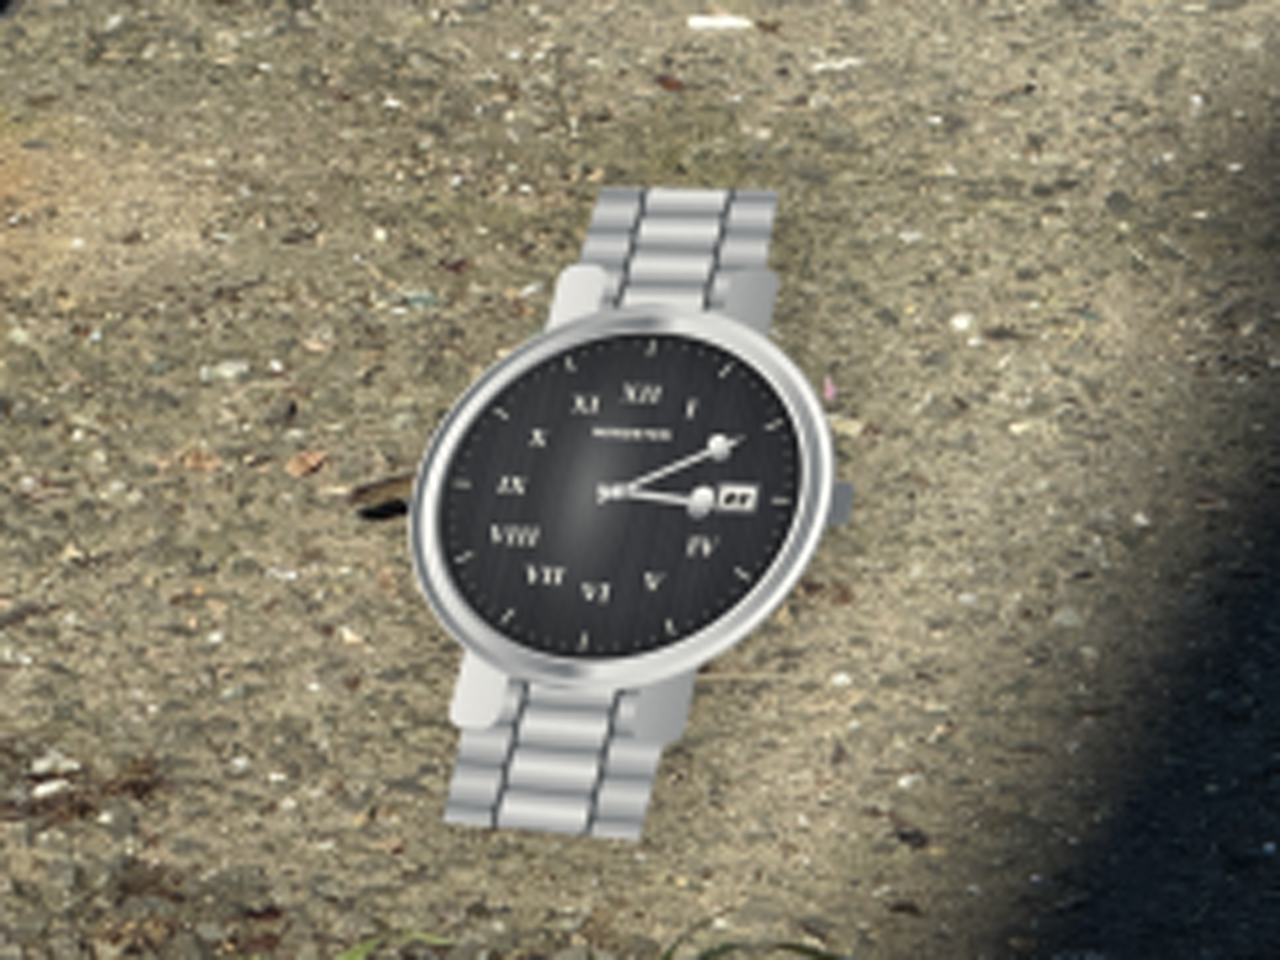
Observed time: 3:10
